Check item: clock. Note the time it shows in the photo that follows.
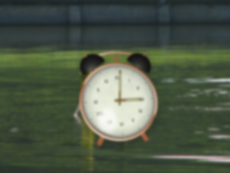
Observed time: 3:01
